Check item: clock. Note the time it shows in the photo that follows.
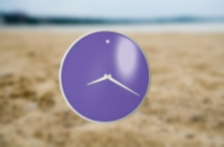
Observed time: 8:20
